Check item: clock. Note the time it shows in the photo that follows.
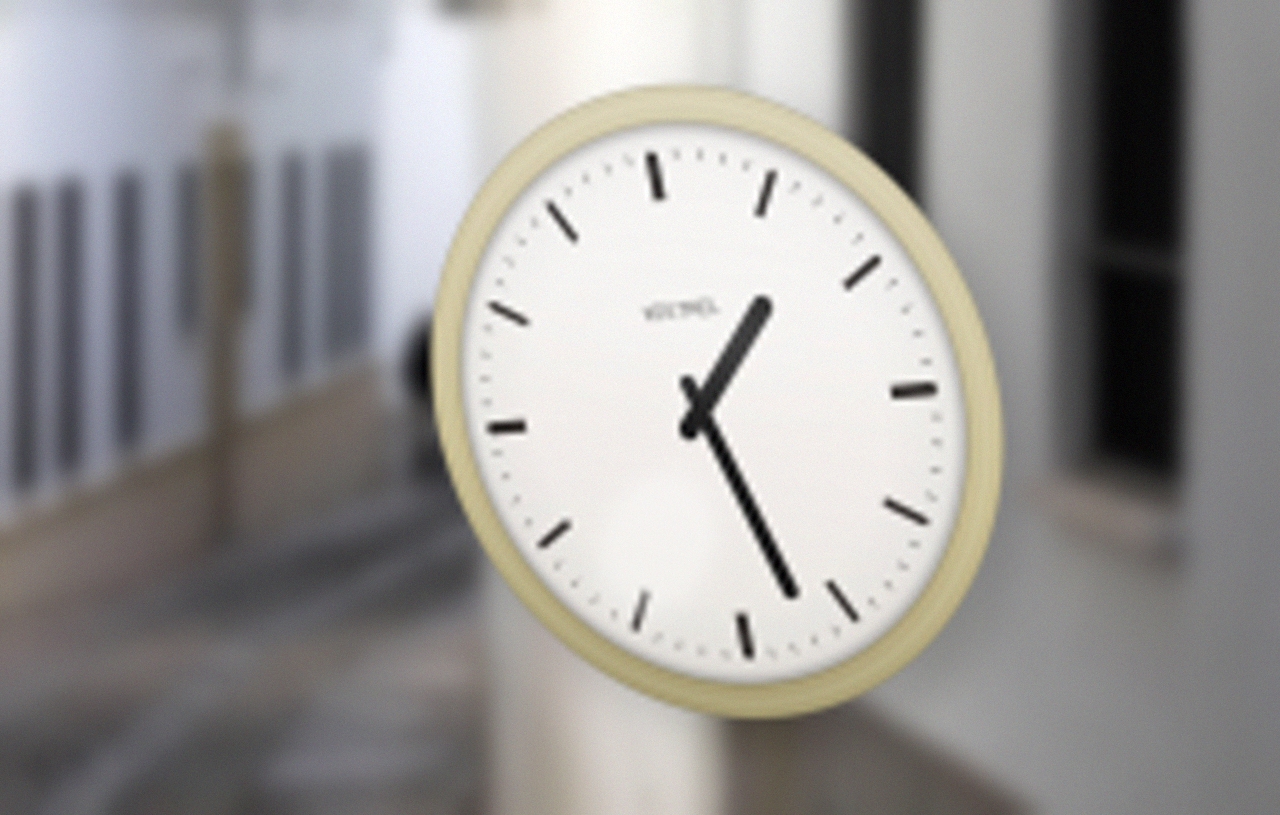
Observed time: 1:27
